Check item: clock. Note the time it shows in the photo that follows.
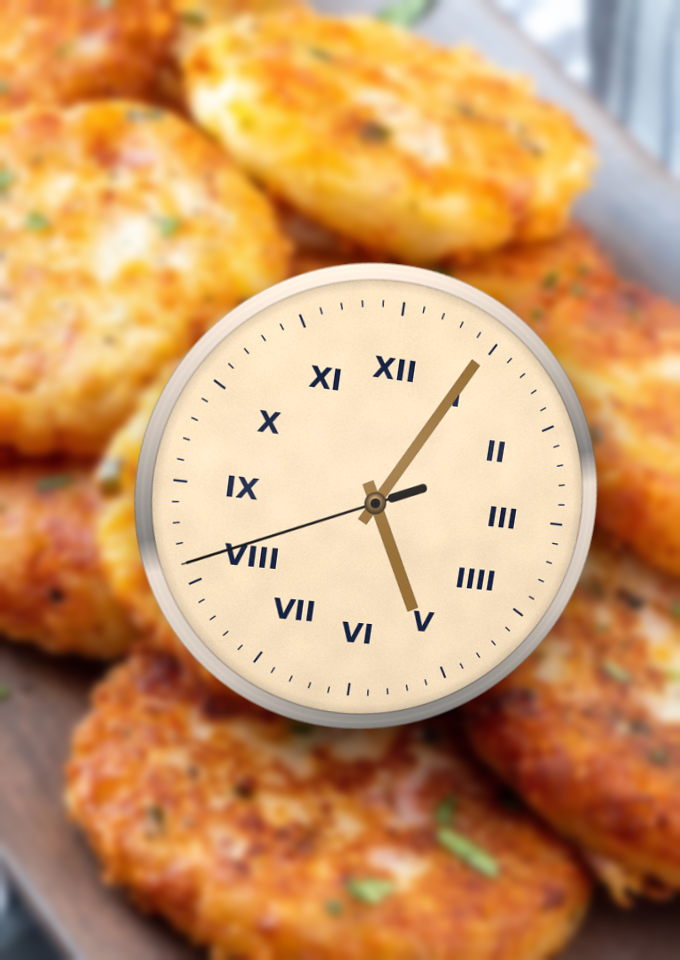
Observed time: 5:04:41
